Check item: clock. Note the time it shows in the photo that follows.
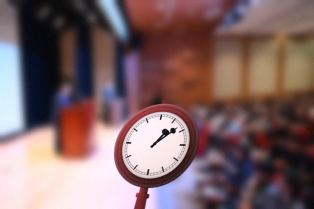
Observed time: 1:08
